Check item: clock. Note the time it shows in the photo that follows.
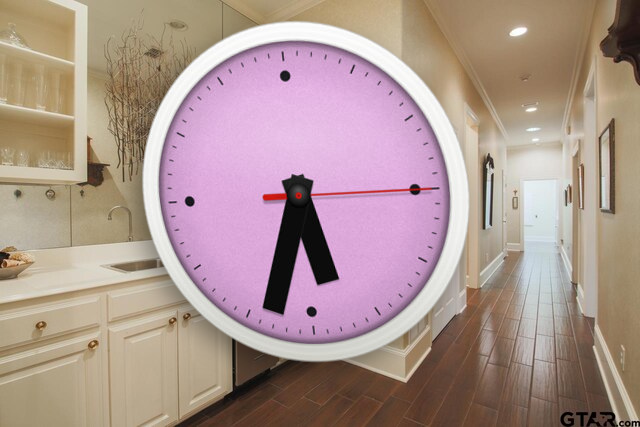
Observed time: 5:33:15
